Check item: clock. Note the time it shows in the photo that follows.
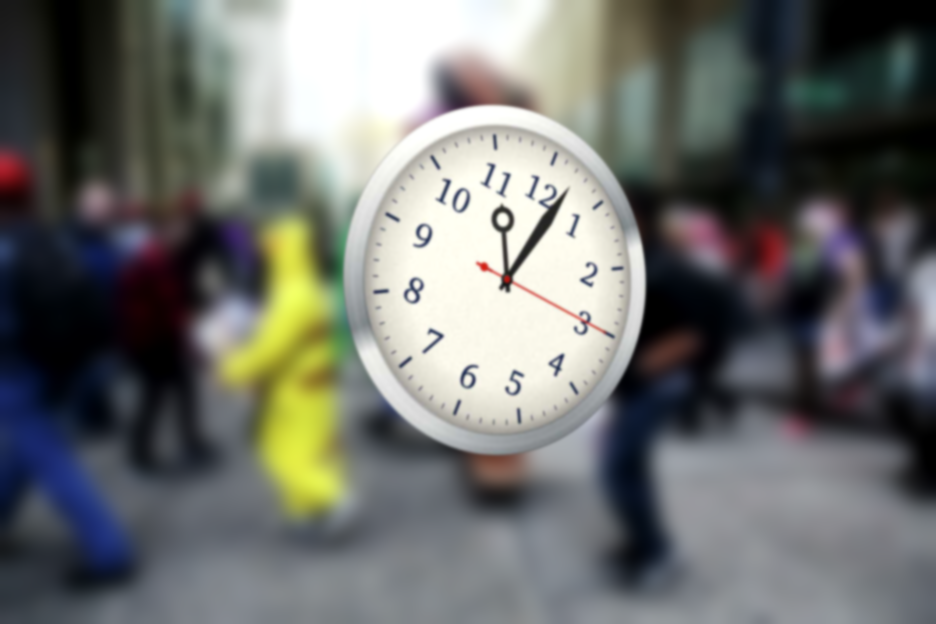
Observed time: 11:02:15
